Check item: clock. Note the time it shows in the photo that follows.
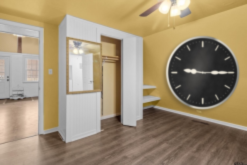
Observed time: 9:15
